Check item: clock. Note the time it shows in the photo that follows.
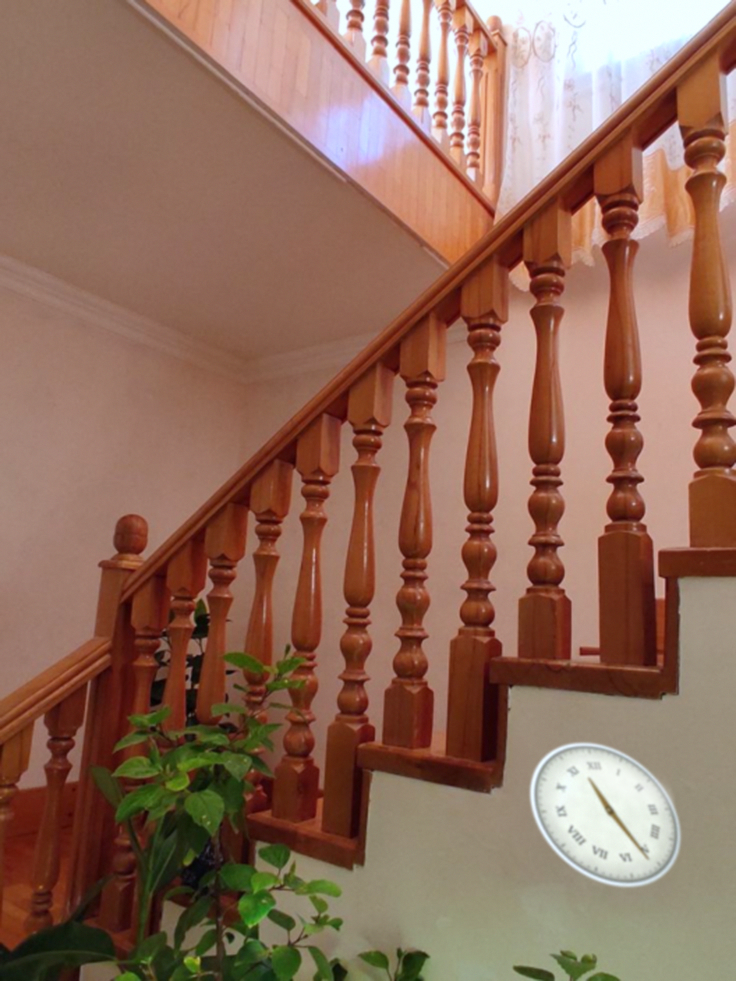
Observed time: 11:26
